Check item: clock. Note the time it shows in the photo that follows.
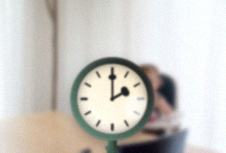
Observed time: 2:00
